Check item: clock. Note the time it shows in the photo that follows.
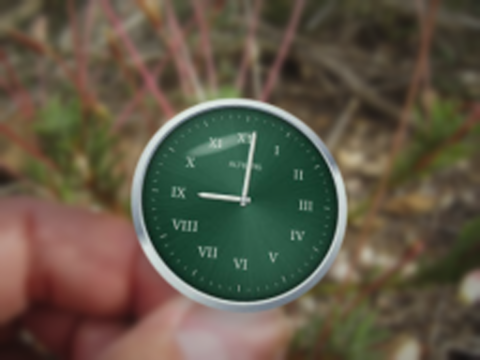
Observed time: 9:01
